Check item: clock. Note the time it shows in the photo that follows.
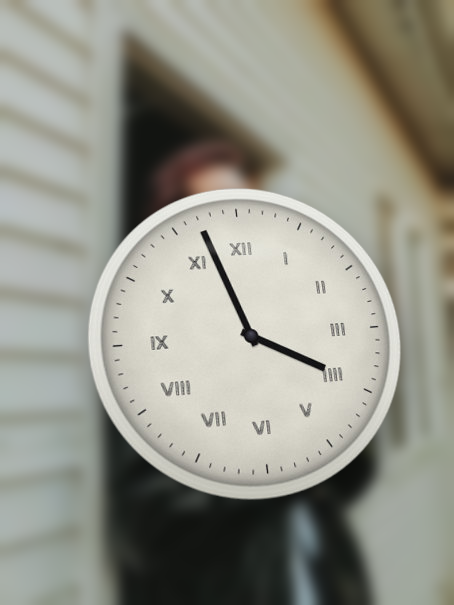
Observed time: 3:57
